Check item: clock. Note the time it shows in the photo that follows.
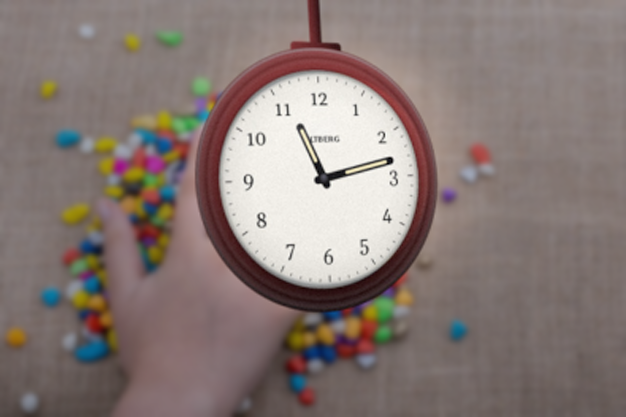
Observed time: 11:13
